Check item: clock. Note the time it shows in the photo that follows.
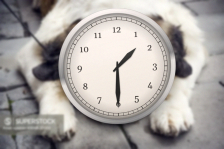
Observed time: 1:30
